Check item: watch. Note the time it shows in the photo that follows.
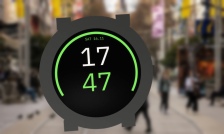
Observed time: 17:47
